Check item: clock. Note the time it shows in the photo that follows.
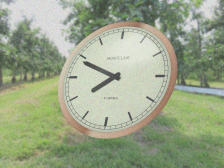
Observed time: 7:49
